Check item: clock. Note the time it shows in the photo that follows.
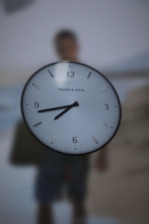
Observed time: 7:43
